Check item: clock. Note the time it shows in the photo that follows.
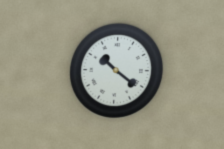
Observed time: 10:21
